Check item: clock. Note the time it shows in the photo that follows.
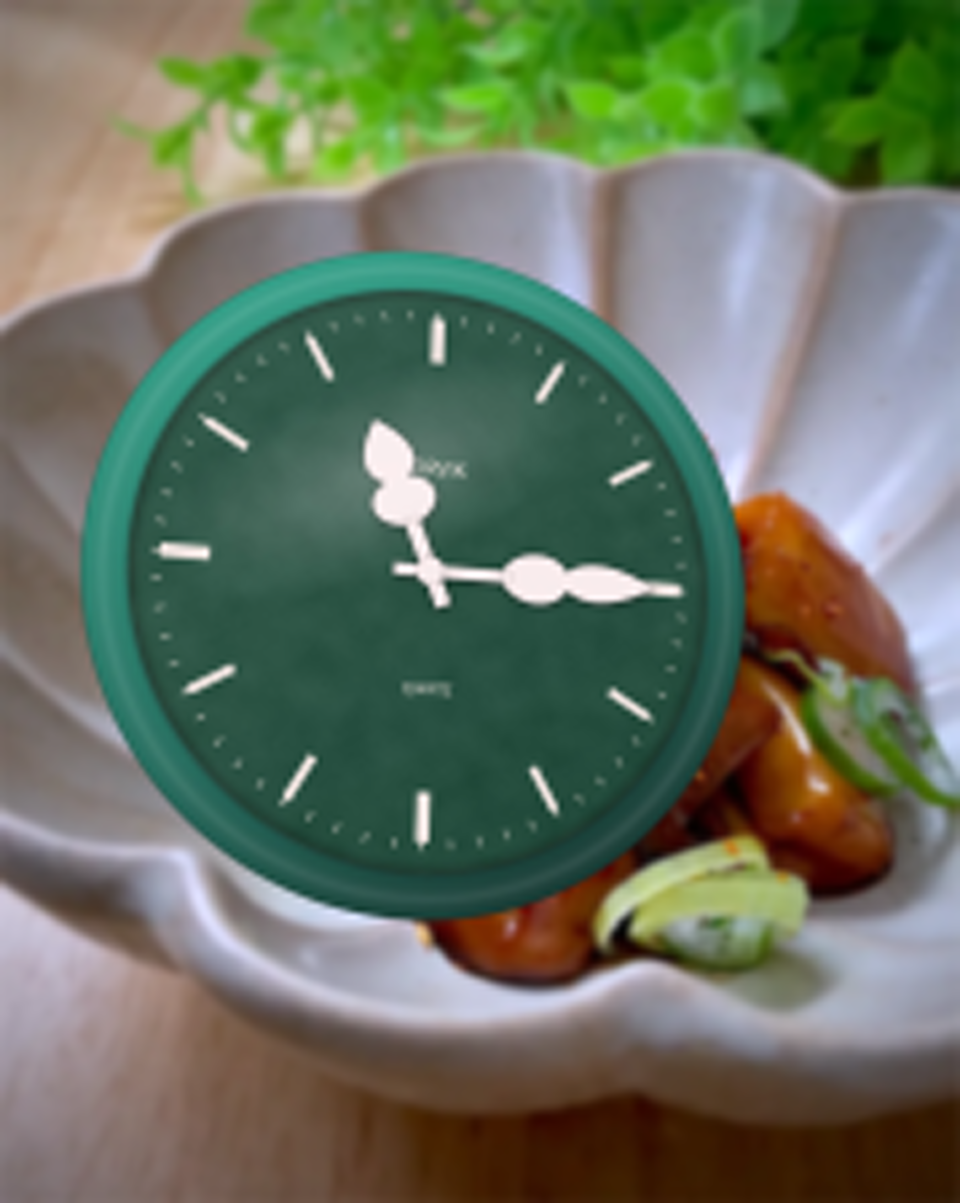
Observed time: 11:15
